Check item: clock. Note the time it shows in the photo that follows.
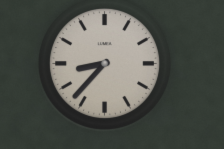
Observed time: 8:37
